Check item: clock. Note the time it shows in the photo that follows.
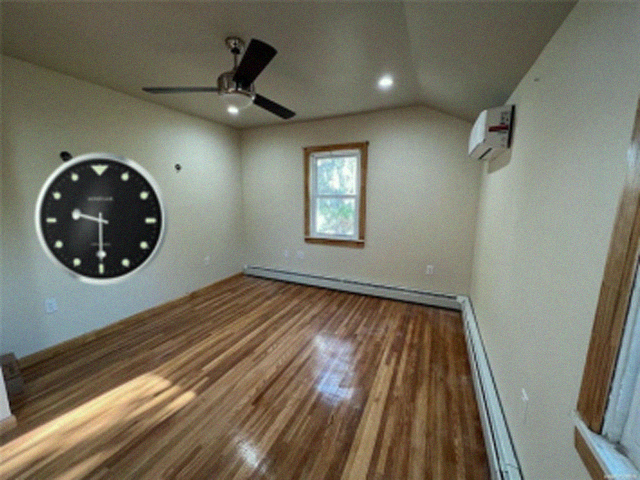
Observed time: 9:30
